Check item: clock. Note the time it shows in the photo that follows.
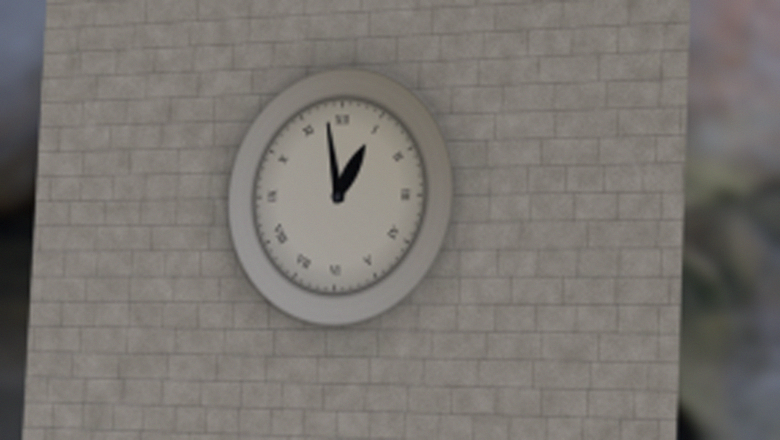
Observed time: 12:58
